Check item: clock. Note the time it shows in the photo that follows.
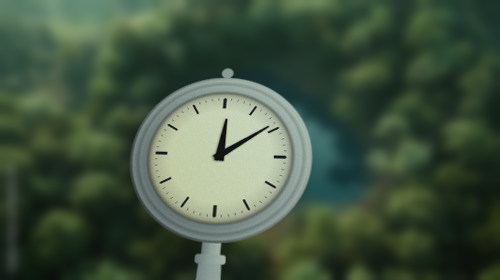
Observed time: 12:09
